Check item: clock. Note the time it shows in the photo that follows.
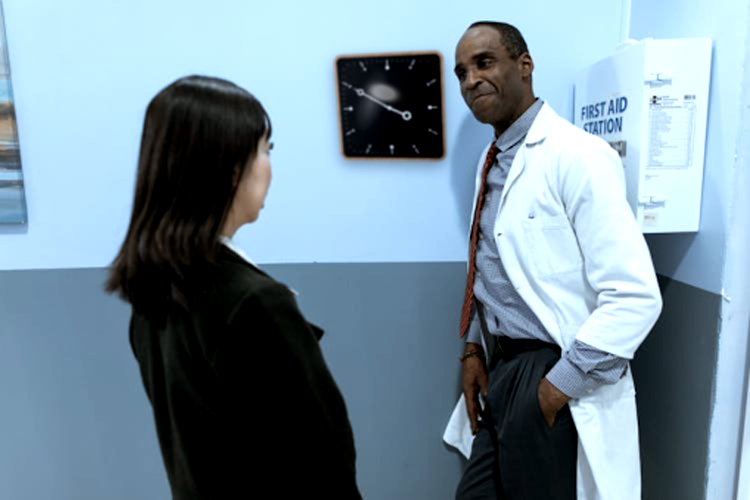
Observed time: 3:50
